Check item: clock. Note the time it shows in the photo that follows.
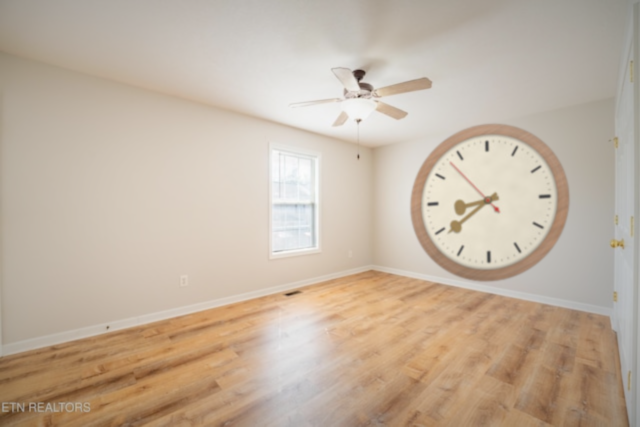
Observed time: 8:38:53
